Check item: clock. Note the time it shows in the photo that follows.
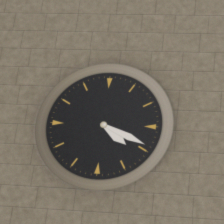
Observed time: 4:19
